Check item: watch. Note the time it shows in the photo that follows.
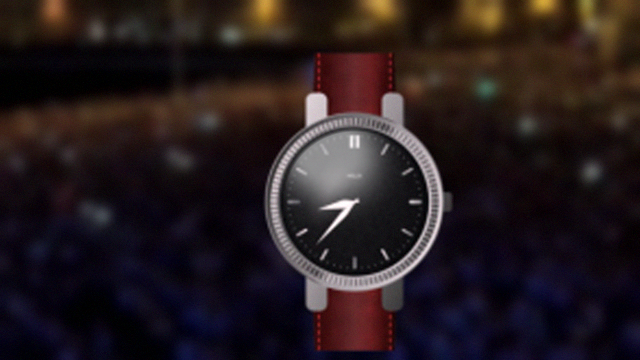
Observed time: 8:37
